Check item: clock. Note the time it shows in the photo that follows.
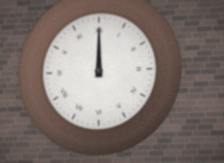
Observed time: 12:00
